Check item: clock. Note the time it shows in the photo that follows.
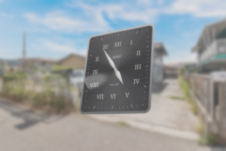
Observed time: 4:54
